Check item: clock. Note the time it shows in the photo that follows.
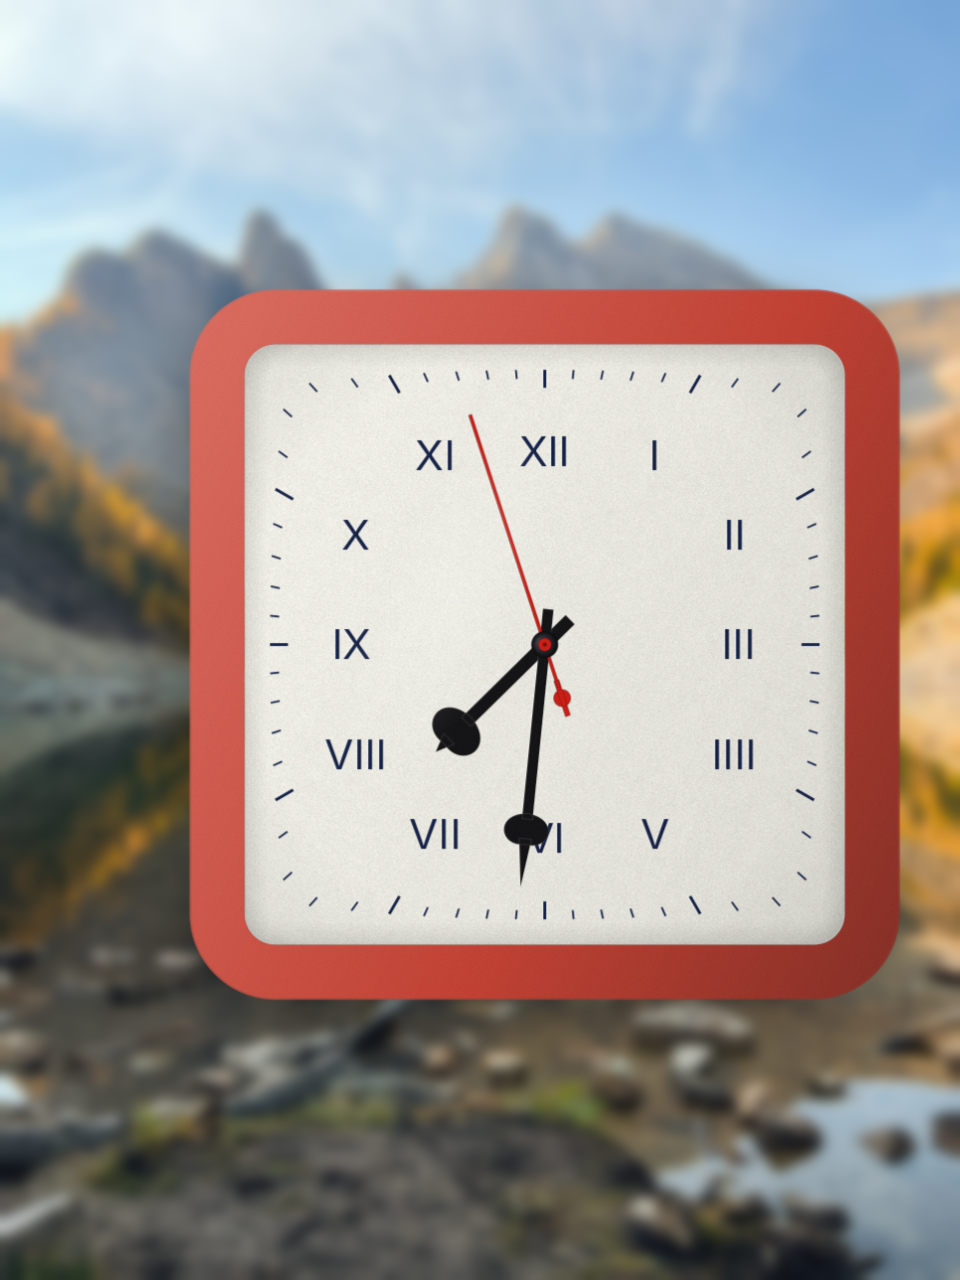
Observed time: 7:30:57
